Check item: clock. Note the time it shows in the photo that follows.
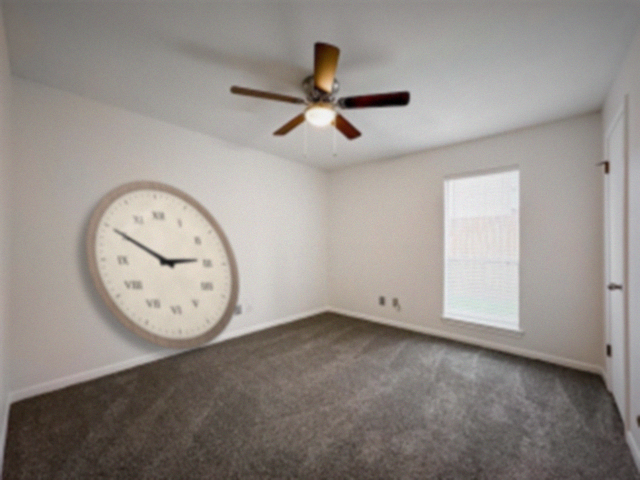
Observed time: 2:50
